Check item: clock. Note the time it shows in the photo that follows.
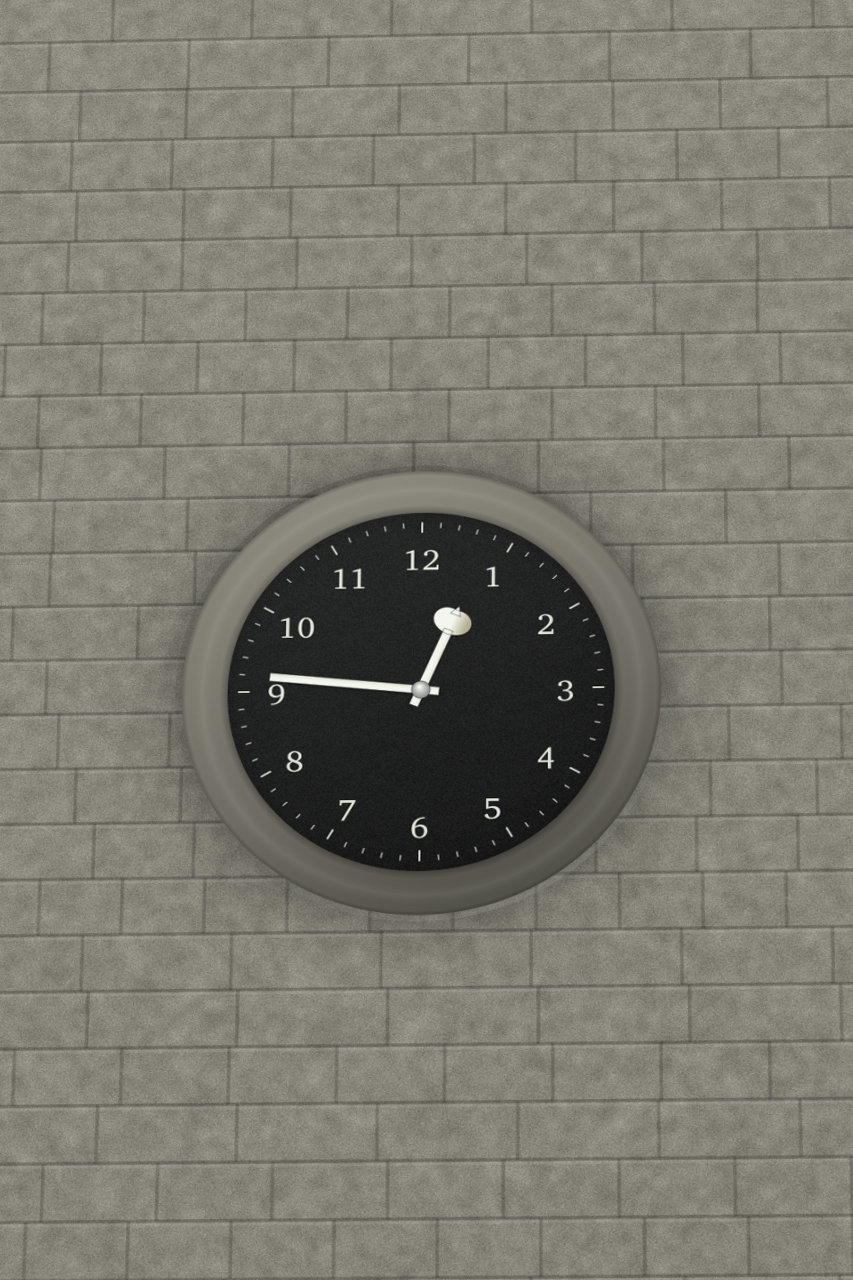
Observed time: 12:46
